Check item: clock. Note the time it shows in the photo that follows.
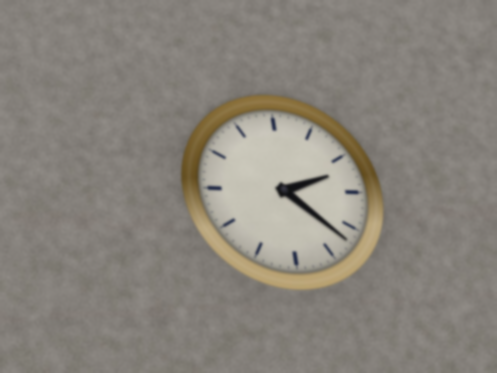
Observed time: 2:22
